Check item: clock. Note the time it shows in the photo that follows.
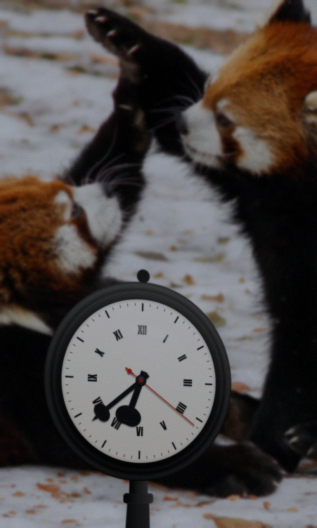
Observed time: 6:38:21
